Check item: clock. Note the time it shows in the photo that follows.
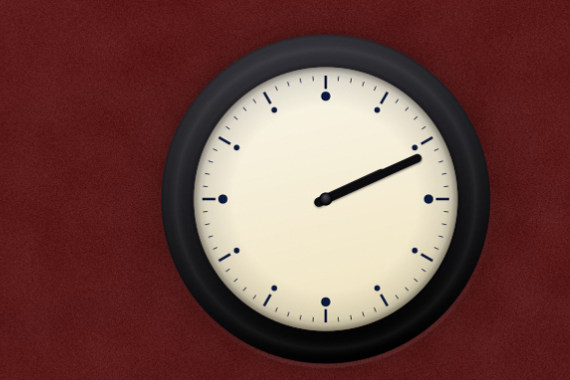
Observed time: 2:11
